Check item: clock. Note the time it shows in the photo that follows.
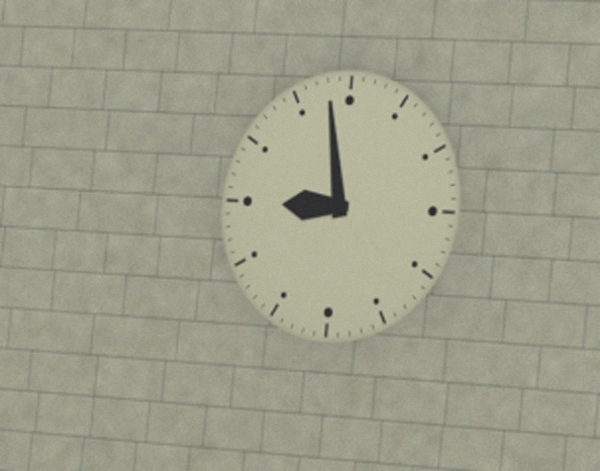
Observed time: 8:58
